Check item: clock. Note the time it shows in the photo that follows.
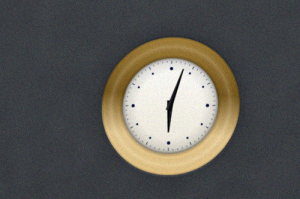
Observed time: 6:03
